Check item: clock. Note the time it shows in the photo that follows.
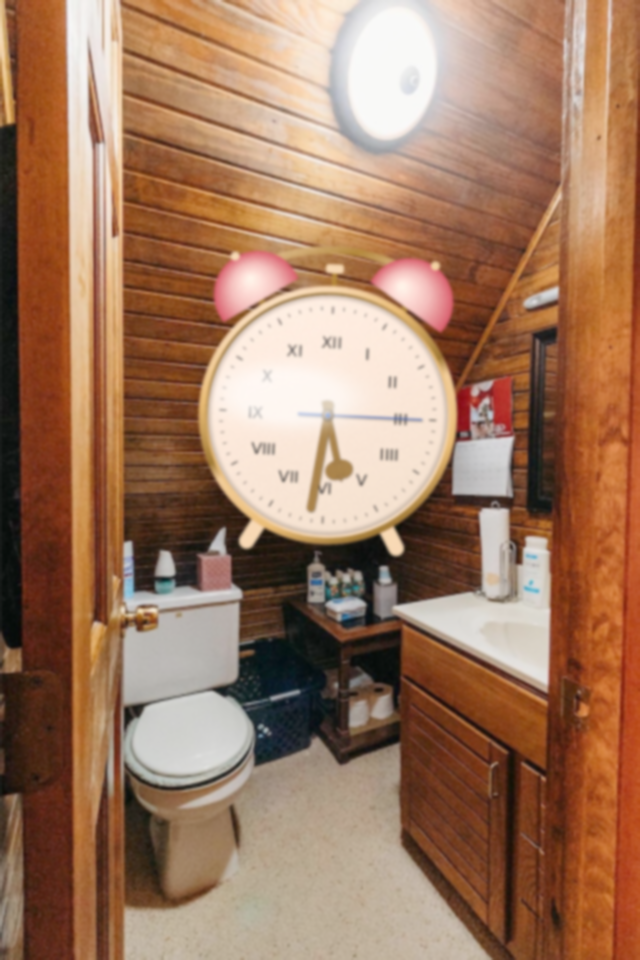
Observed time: 5:31:15
